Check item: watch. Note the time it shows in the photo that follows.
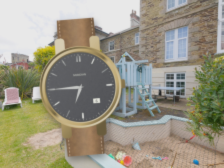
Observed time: 6:45
